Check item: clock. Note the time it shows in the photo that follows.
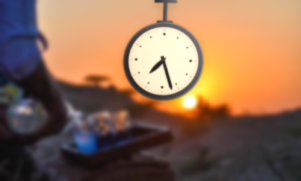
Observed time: 7:27
